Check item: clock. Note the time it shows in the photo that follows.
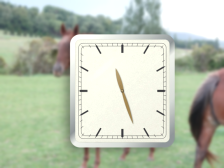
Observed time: 11:27
